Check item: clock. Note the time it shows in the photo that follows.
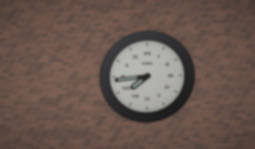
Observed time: 7:44
